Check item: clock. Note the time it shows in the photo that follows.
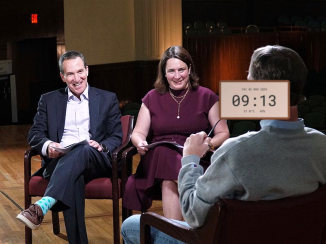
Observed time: 9:13
